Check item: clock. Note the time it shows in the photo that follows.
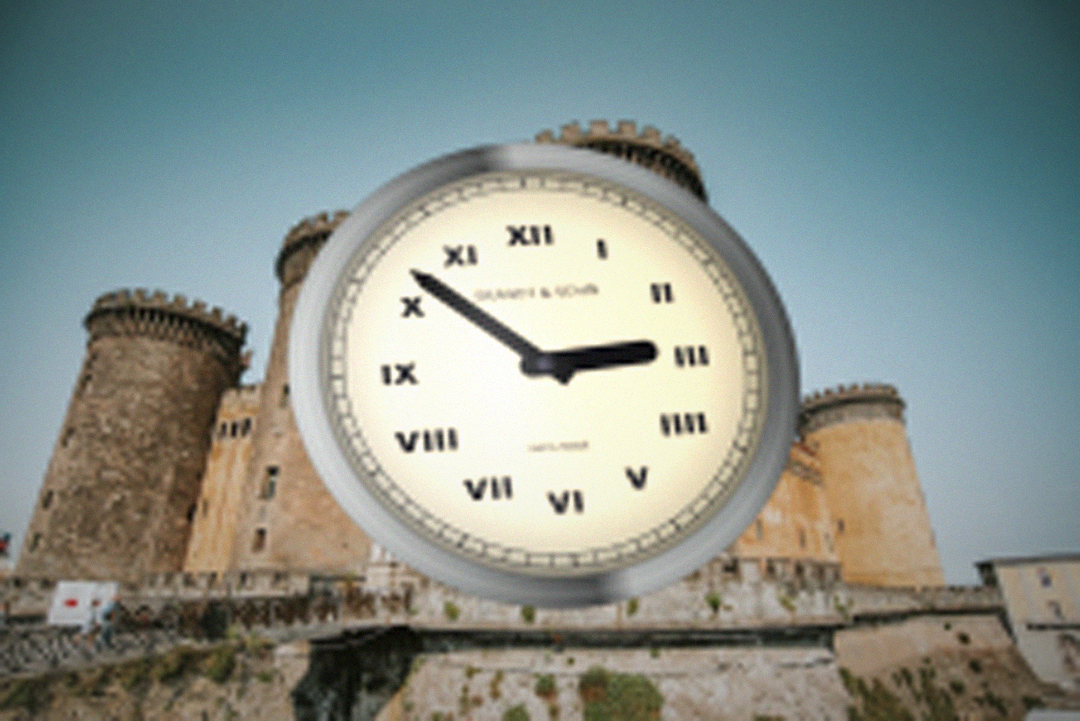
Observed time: 2:52
